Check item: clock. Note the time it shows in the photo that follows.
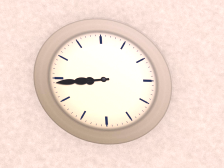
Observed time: 8:44
